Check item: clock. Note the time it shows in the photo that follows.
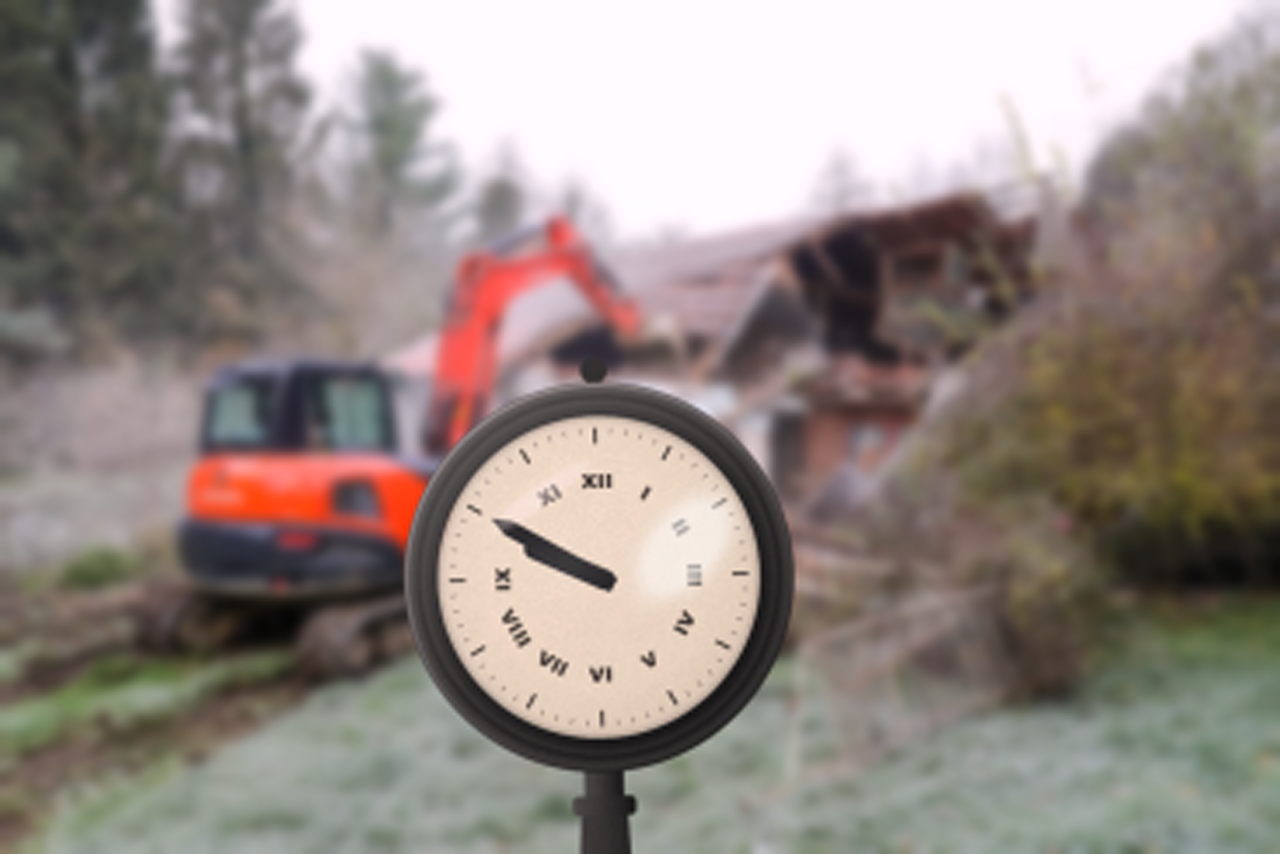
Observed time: 9:50
